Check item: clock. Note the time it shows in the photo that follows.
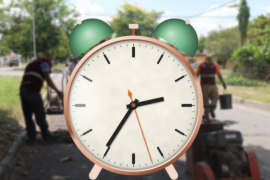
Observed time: 2:35:27
